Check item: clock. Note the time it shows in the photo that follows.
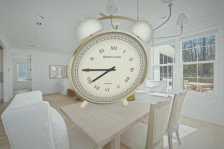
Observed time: 7:45
